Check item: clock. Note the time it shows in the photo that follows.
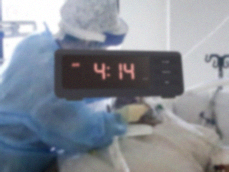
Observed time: 4:14
